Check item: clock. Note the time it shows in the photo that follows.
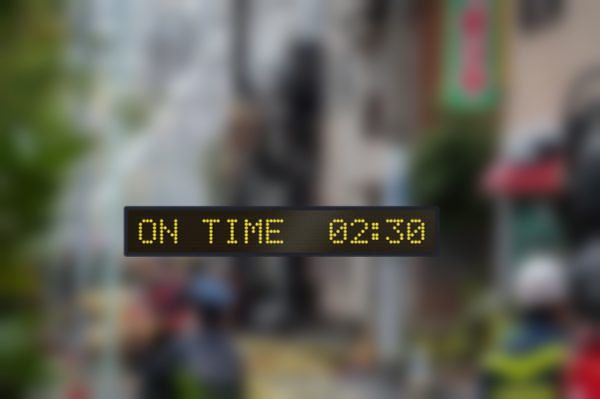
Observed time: 2:30
